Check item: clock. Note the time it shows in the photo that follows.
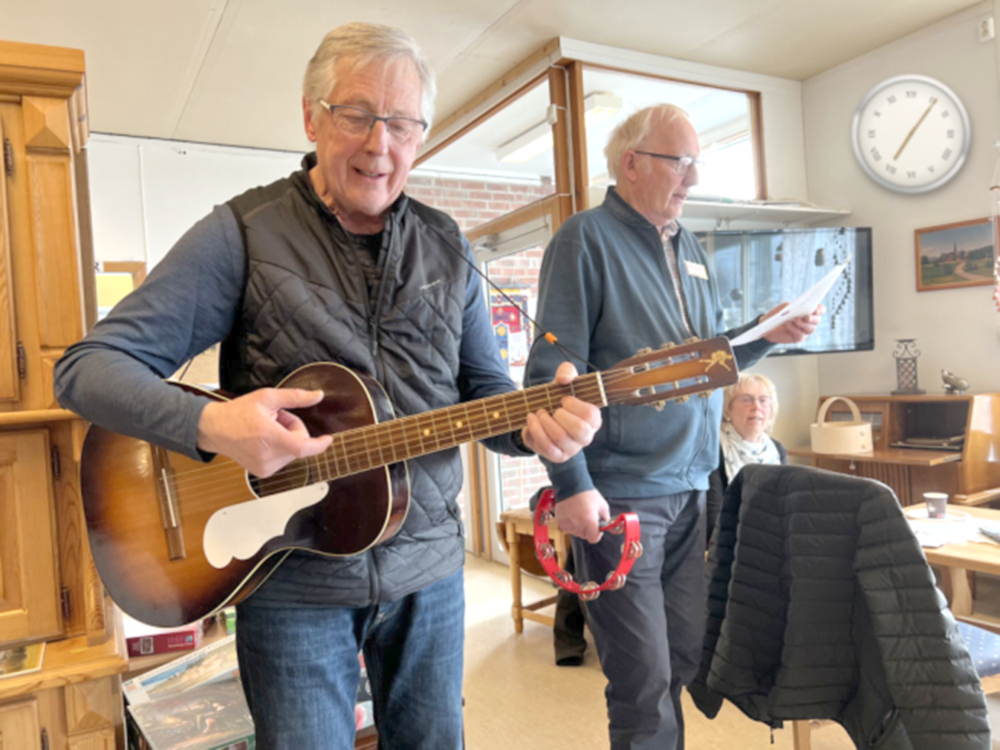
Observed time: 7:06
